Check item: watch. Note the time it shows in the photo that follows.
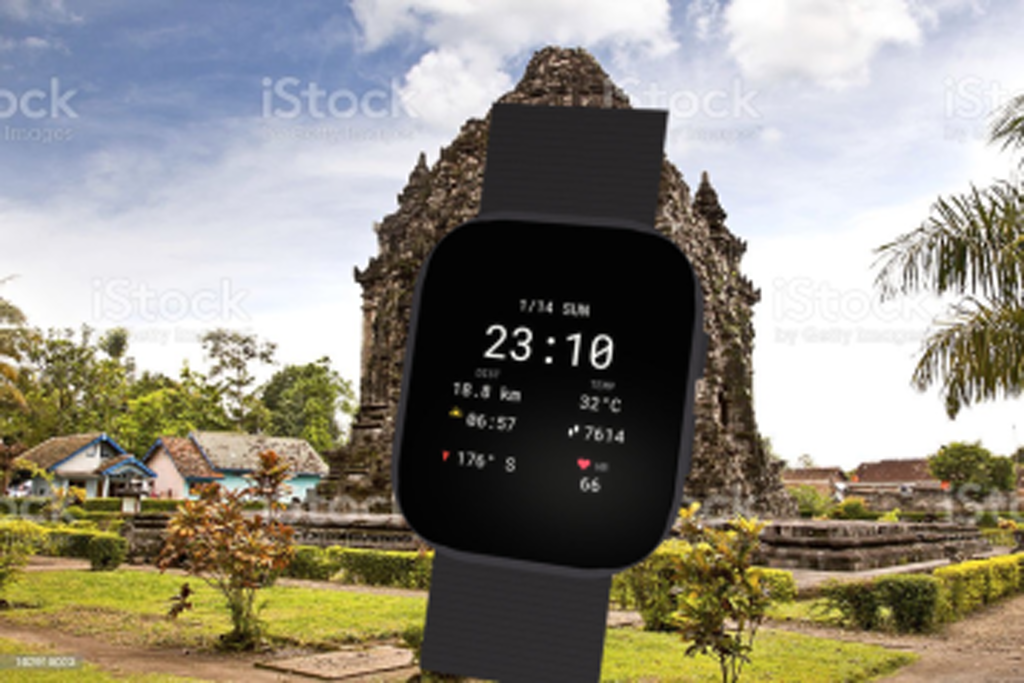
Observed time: 23:10
